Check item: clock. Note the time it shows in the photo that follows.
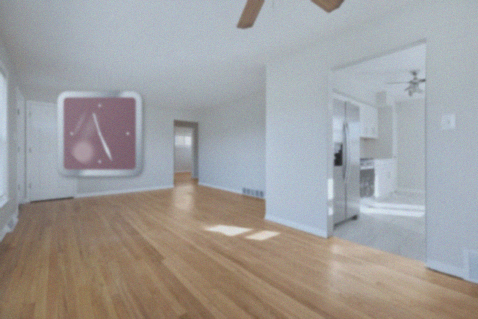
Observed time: 11:26
